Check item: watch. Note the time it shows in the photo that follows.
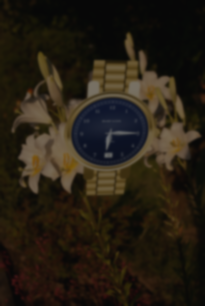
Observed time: 6:15
